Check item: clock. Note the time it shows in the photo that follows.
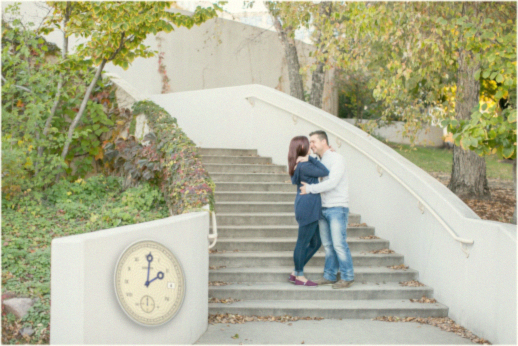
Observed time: 2:01
